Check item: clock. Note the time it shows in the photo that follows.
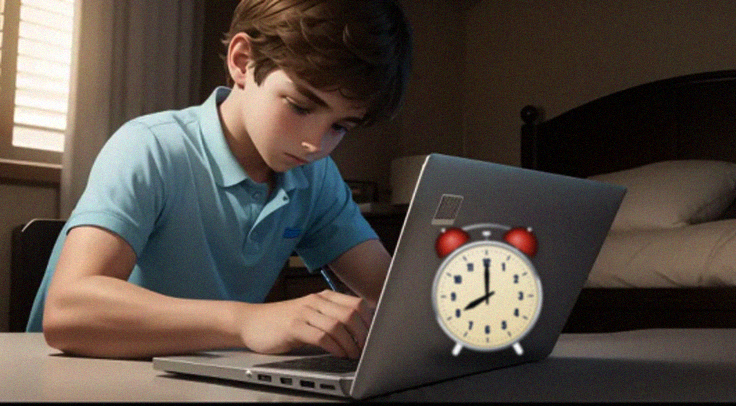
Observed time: 8:00
